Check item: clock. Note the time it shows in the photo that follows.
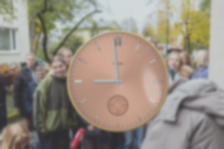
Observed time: 8:59
